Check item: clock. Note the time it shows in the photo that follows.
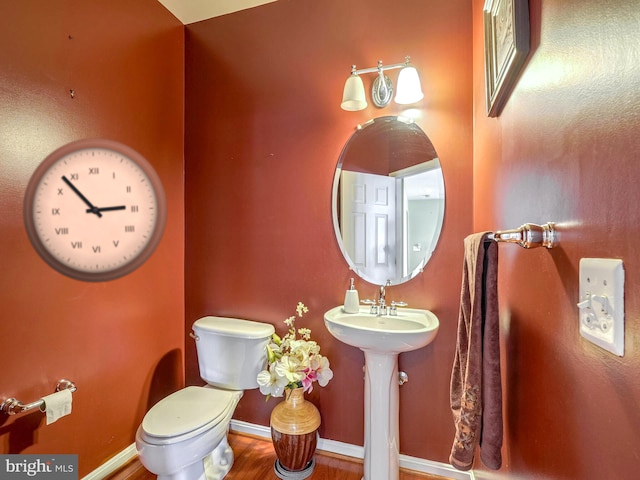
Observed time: 2:53
